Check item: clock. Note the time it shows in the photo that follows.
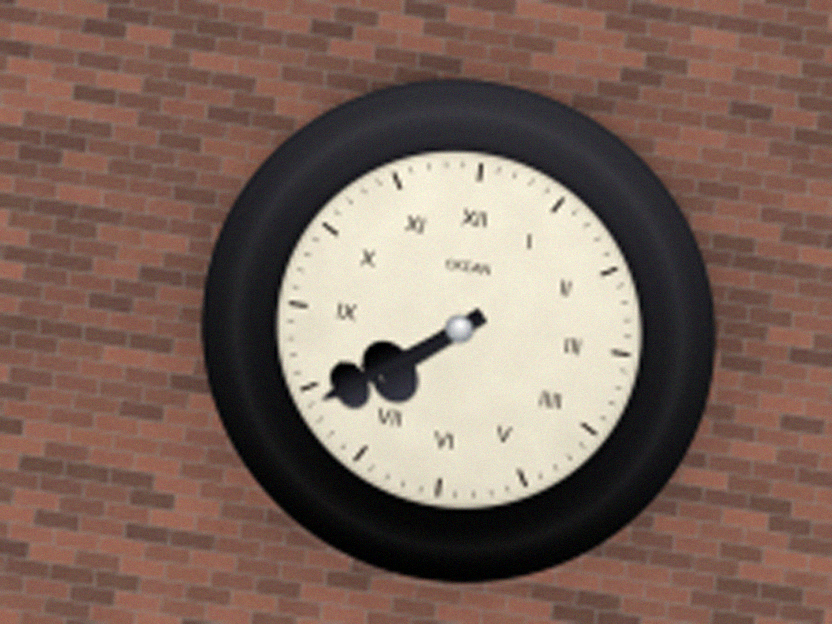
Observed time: 7:39
